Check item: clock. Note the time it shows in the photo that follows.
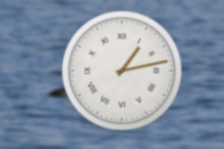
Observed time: 1:13
